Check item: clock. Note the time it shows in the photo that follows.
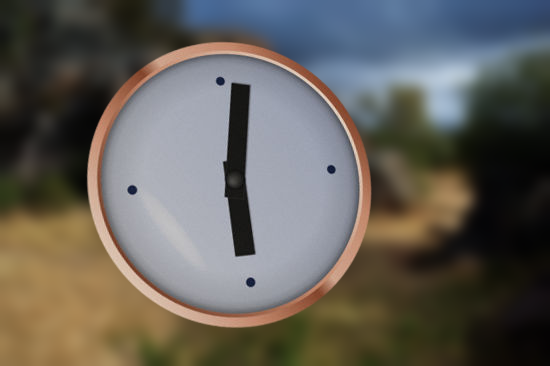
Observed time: 6:02
